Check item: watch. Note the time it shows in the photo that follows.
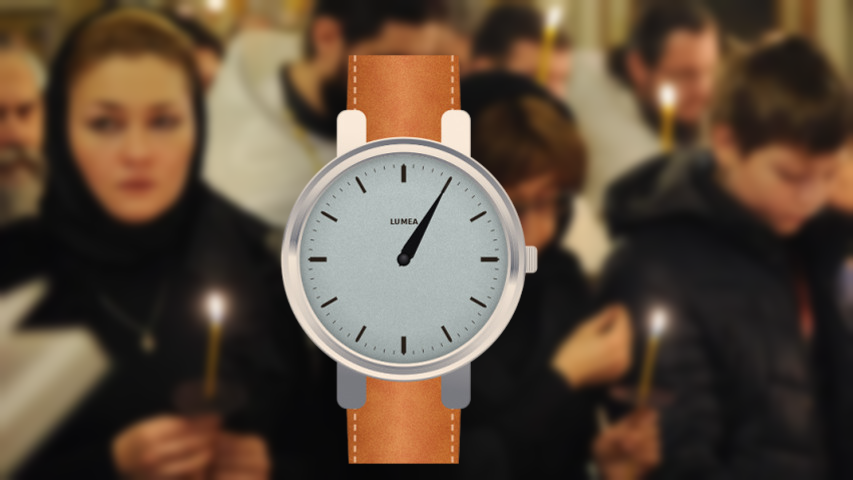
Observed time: 1:05
